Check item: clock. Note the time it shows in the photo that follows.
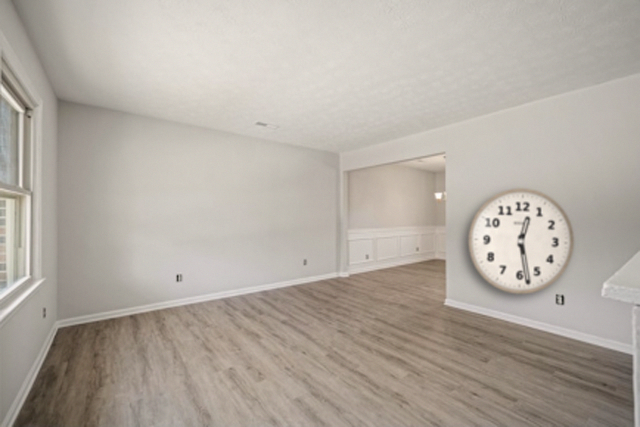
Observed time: 12:28
